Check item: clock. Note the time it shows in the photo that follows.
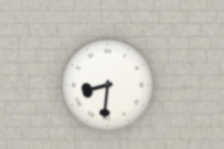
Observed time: 8:31
